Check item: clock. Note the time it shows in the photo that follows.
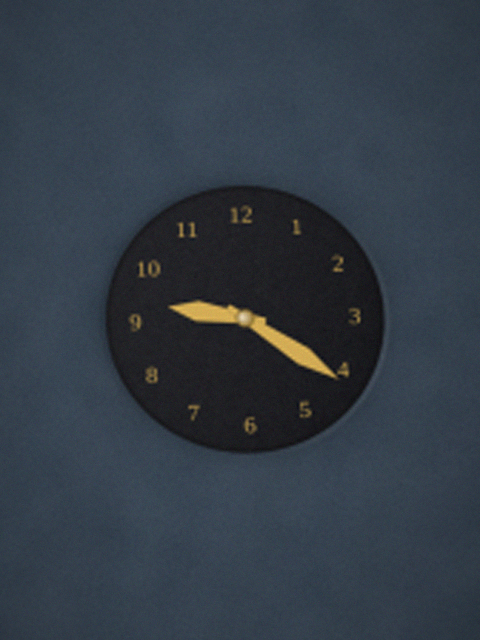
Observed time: 9:21
